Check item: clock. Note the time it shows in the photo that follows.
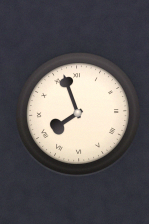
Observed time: 7:57
